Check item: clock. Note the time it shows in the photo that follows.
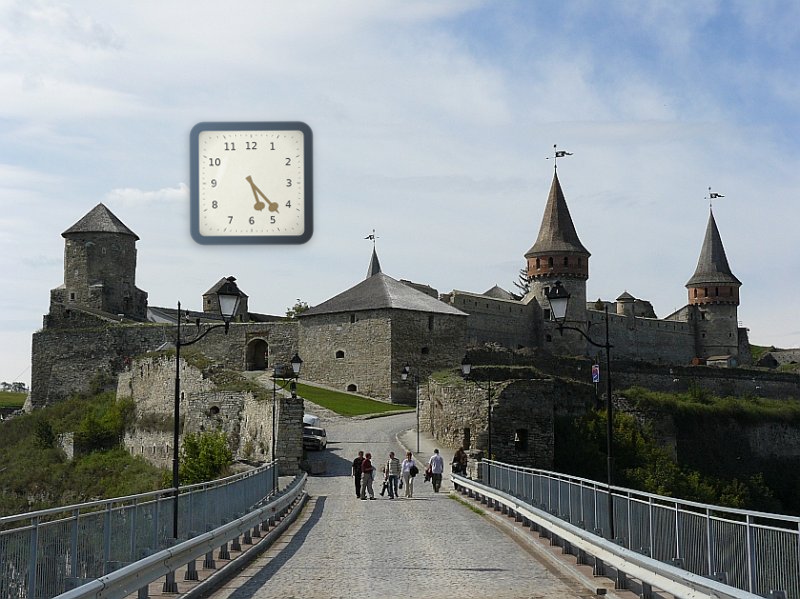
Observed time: 5:23
